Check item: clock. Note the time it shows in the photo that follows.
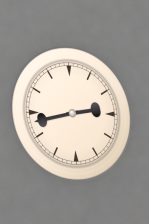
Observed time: 2:43
